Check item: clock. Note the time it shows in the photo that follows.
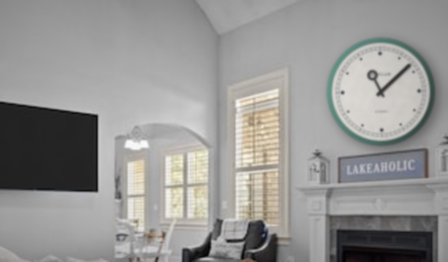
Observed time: 11:08
